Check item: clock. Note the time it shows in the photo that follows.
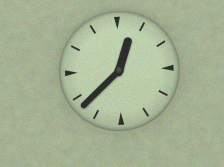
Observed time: 12:38
